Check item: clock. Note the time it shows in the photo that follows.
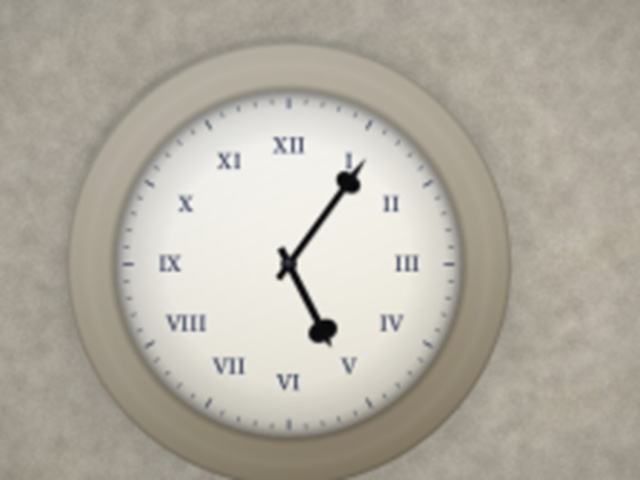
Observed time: 5:06
